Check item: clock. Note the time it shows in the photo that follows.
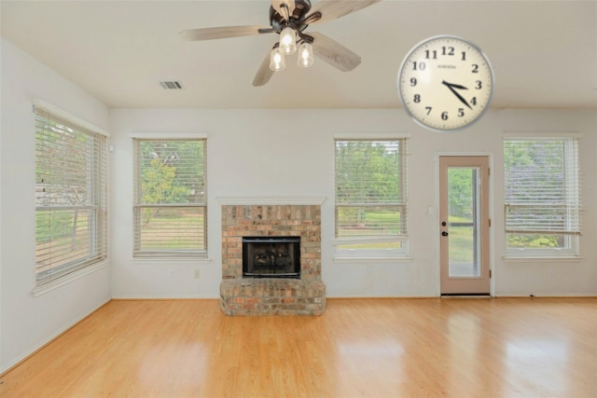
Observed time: 3:22
